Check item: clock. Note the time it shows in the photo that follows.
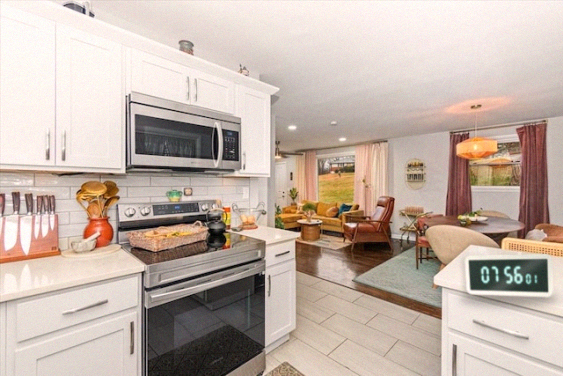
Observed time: 7:56:01
